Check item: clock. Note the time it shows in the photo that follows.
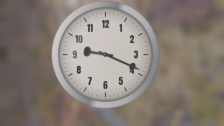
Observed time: 9:19
